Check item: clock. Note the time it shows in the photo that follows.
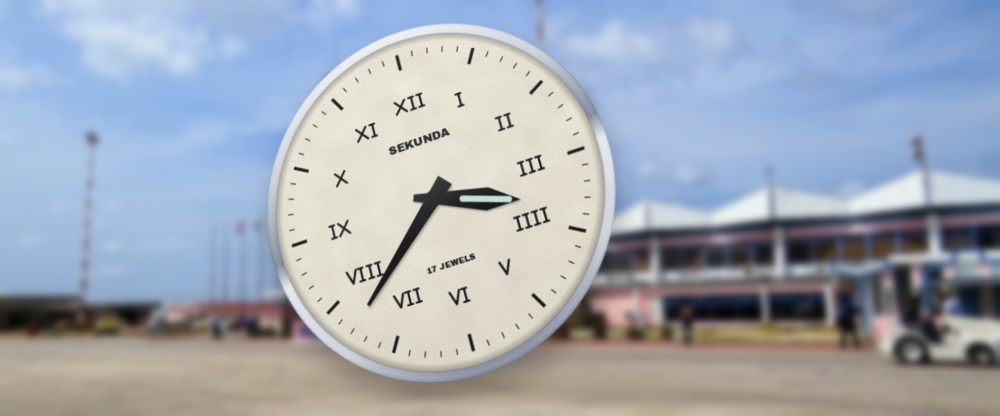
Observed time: 3:38
